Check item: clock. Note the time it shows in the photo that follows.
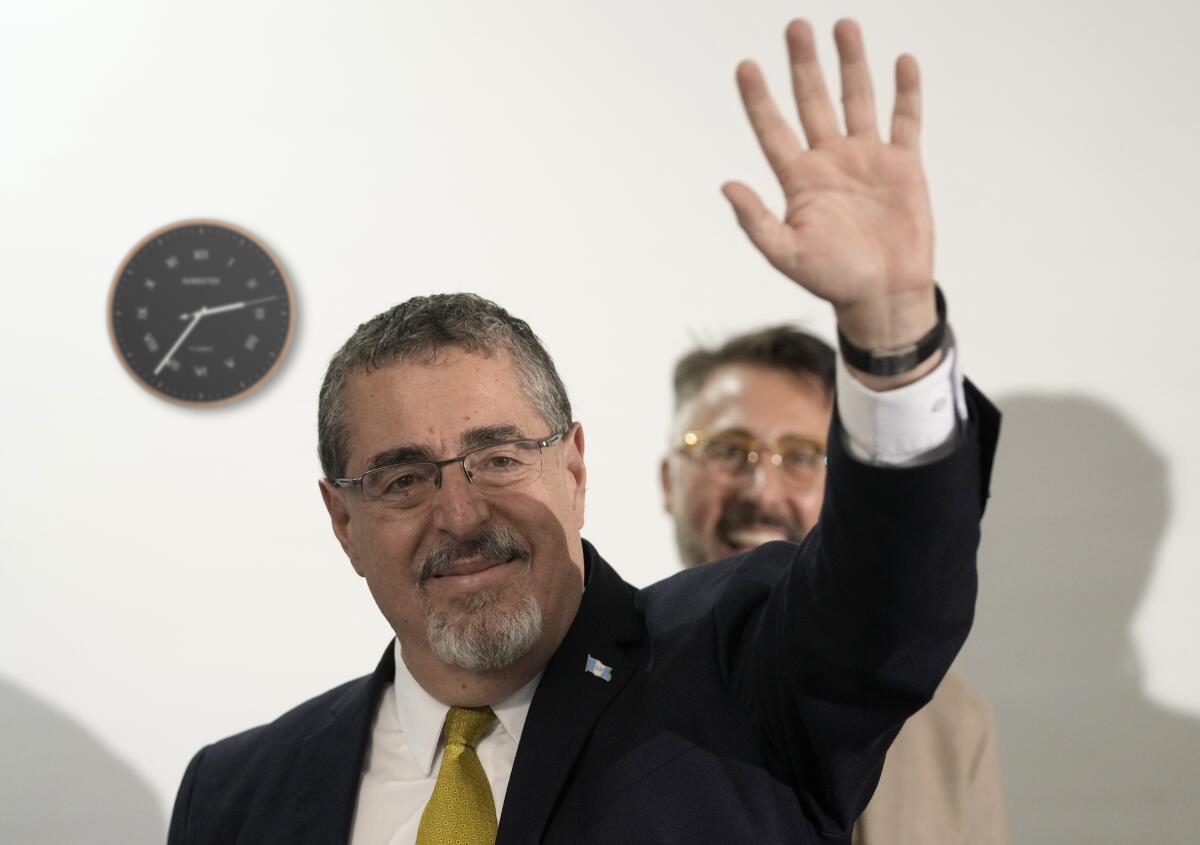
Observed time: 2:36:13
